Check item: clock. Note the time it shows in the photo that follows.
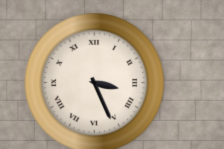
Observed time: 3:26
